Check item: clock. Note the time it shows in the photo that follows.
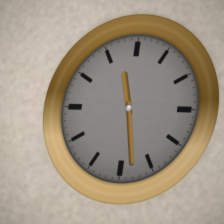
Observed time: 11:28
